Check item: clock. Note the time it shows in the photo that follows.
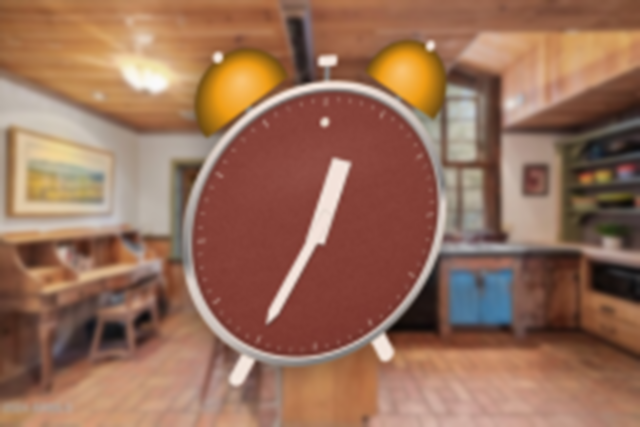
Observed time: 12:35
